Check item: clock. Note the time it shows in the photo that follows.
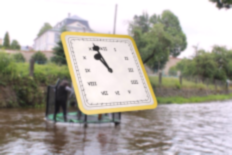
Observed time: 10:57
